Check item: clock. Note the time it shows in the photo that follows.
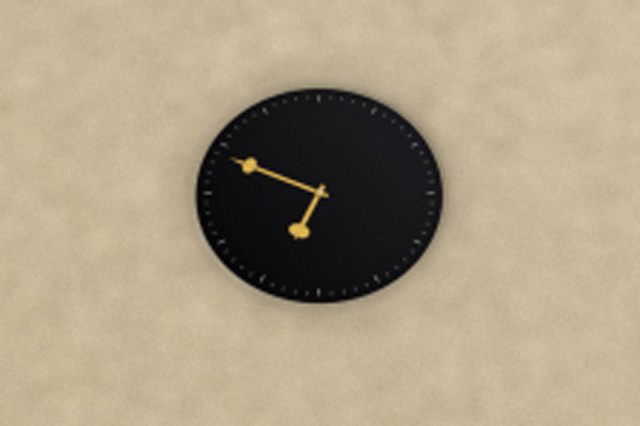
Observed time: 6:49
